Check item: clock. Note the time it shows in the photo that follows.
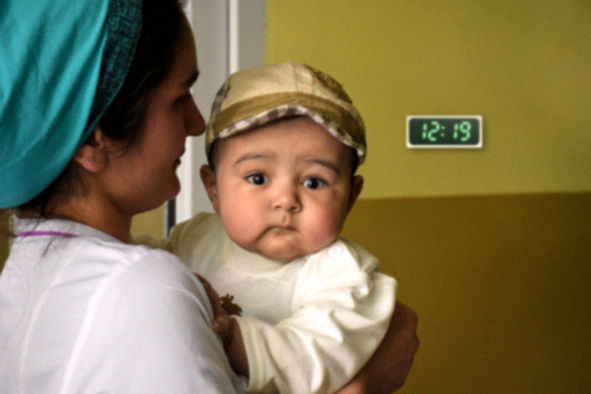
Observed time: 12:19
